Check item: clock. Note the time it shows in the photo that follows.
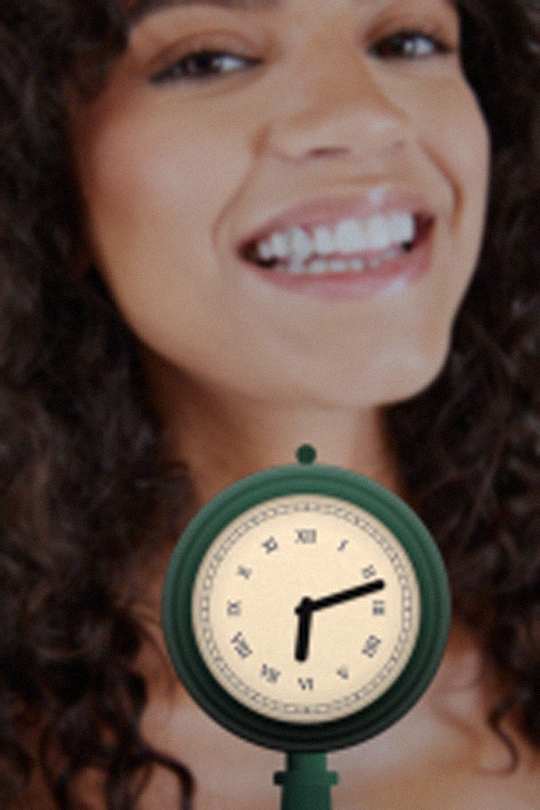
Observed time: 6:12
